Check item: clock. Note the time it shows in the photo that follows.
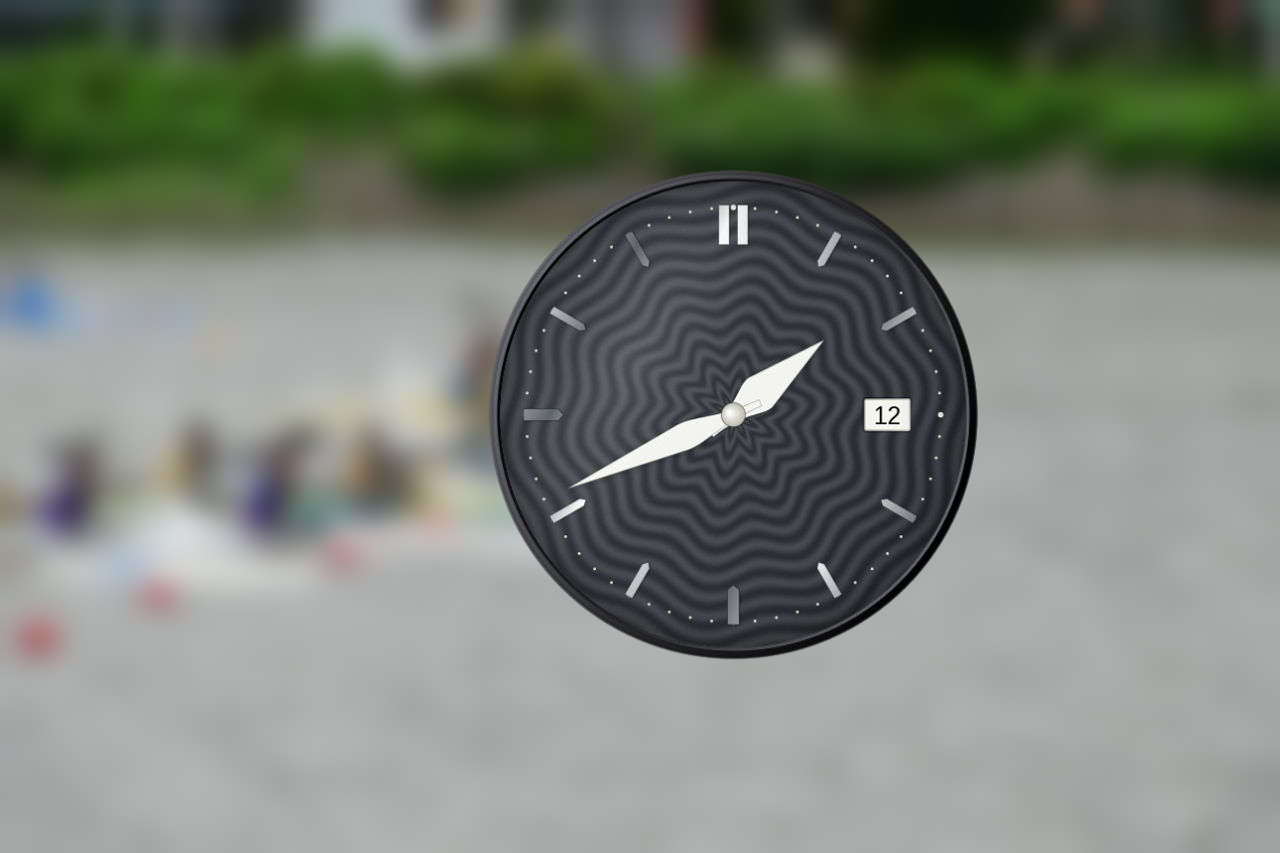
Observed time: 1:41
